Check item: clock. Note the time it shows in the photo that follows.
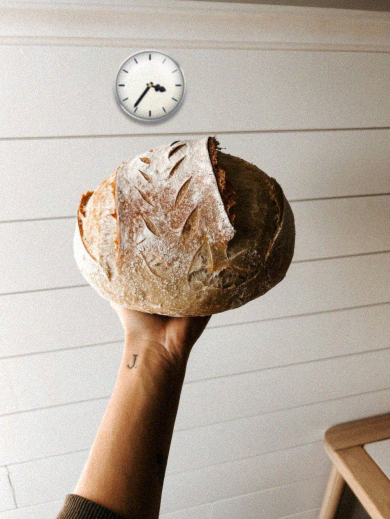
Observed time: 3:36
